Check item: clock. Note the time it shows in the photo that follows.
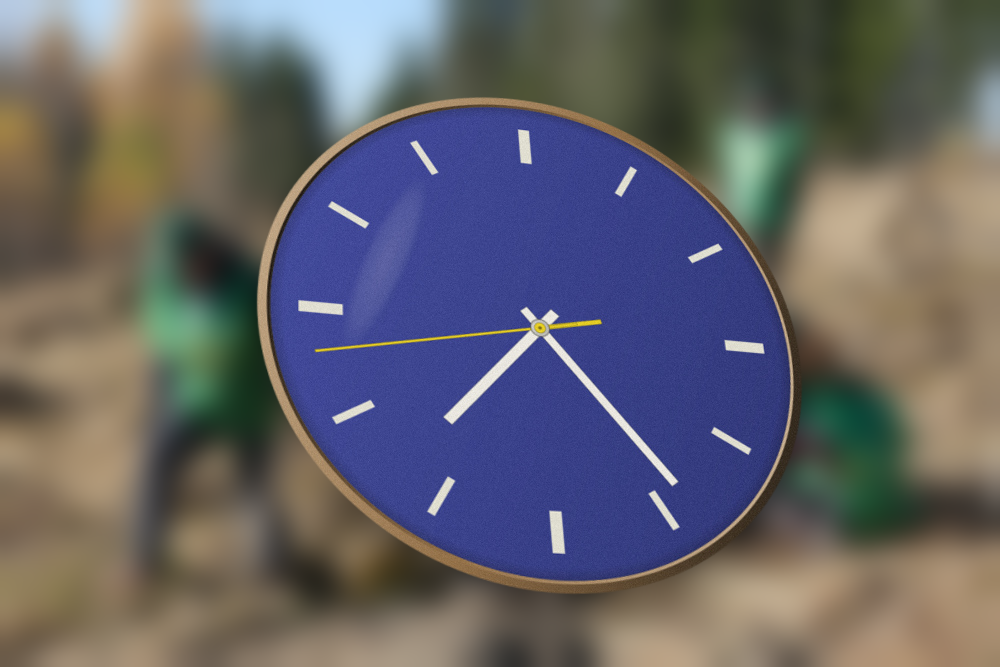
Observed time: 7:23:43
